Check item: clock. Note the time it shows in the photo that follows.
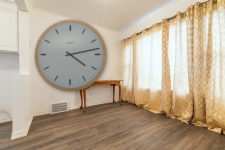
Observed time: 4:13
